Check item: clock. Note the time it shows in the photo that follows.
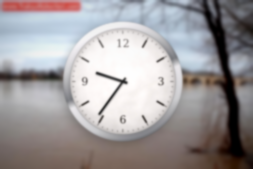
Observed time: 9:36
